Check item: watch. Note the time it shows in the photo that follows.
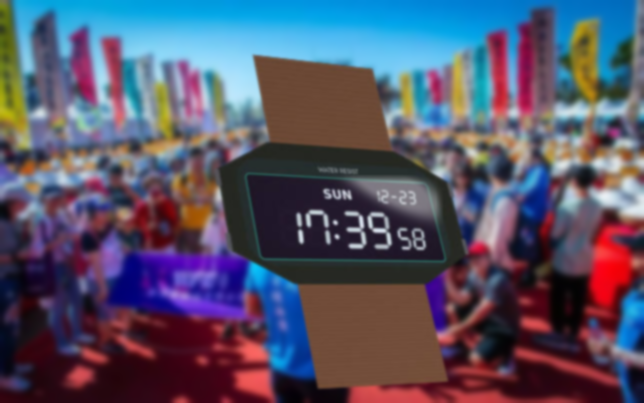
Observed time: 17:39:58
